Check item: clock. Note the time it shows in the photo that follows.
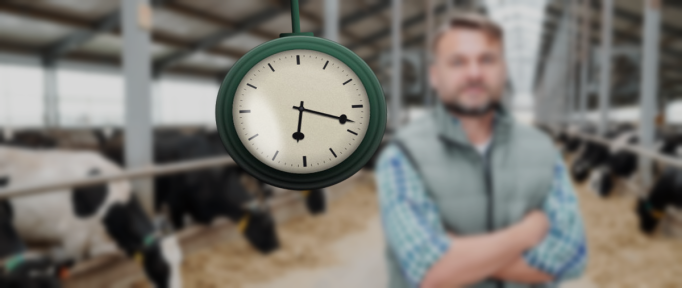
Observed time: 6:18
